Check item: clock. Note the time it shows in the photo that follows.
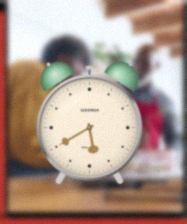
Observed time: 5:40
